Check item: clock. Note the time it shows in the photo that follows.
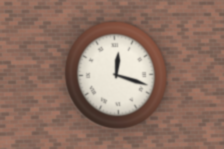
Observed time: 12:18
